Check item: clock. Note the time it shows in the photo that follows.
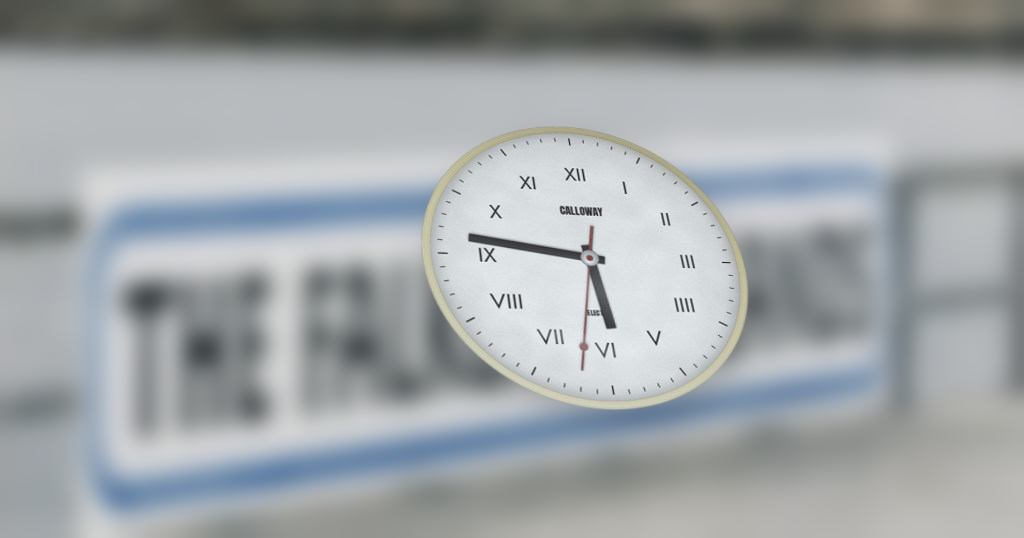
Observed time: 5:46:32
